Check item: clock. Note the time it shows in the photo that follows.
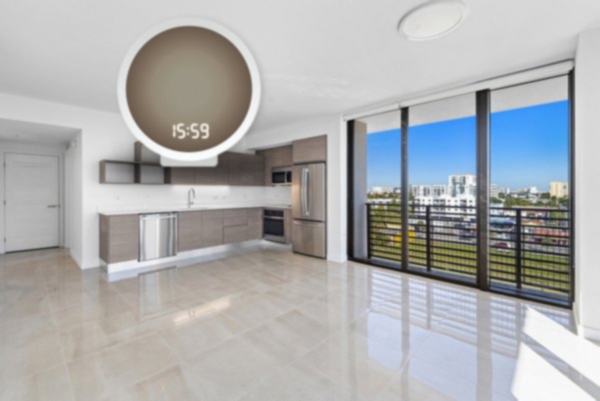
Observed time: 15:59
